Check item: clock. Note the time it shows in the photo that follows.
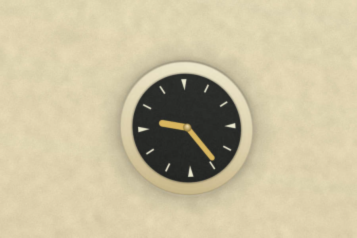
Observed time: 9:24
